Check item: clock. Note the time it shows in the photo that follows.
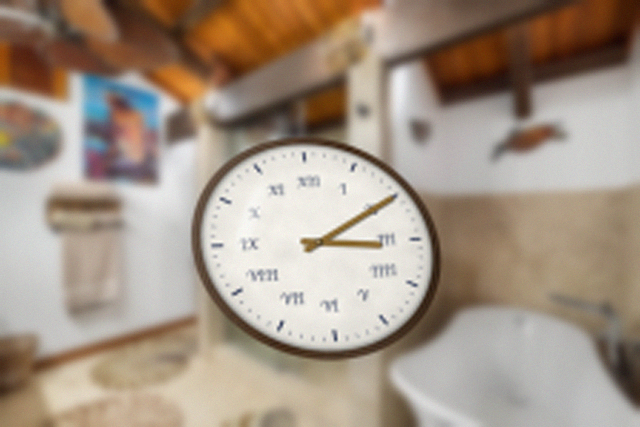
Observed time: 3:10
